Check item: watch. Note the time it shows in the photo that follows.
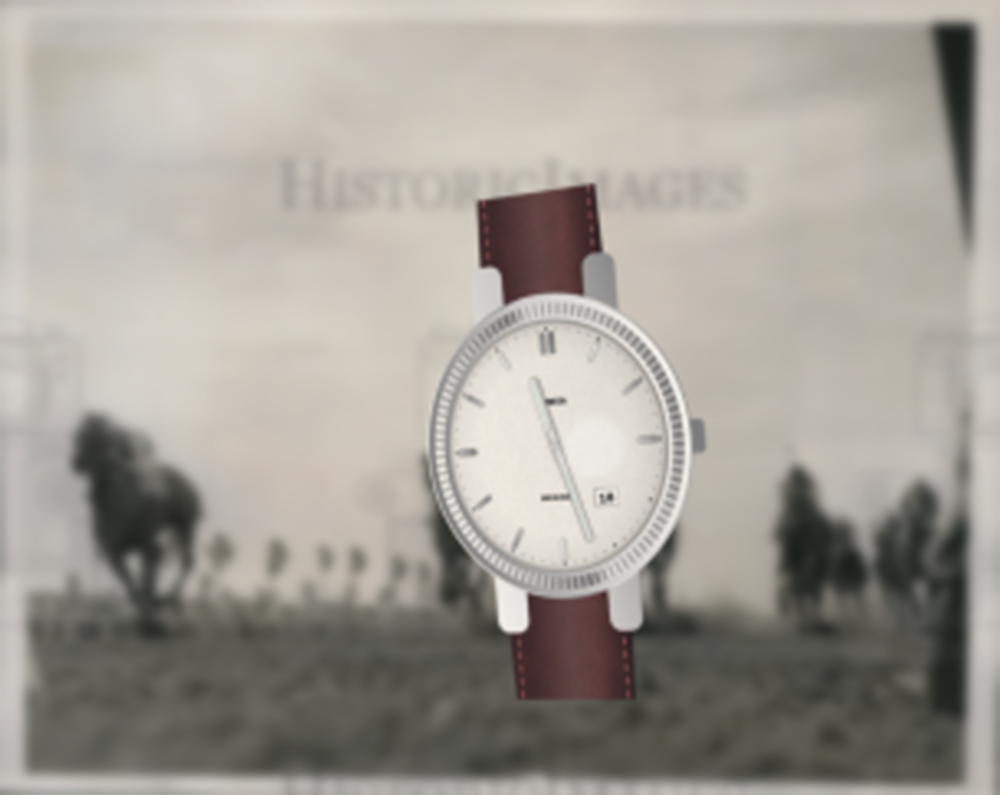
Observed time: 11:27
